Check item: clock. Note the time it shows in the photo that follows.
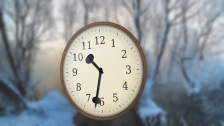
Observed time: 10:32
